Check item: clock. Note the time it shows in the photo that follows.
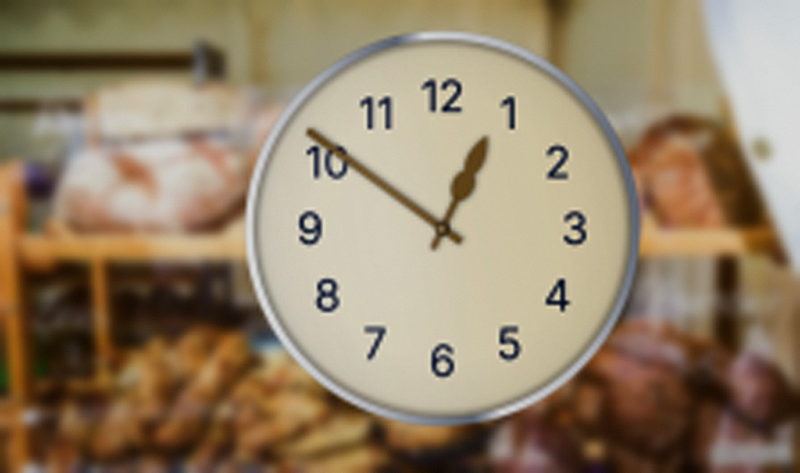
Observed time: 12:51
